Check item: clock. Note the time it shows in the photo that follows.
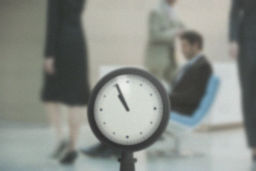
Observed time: 10:56
